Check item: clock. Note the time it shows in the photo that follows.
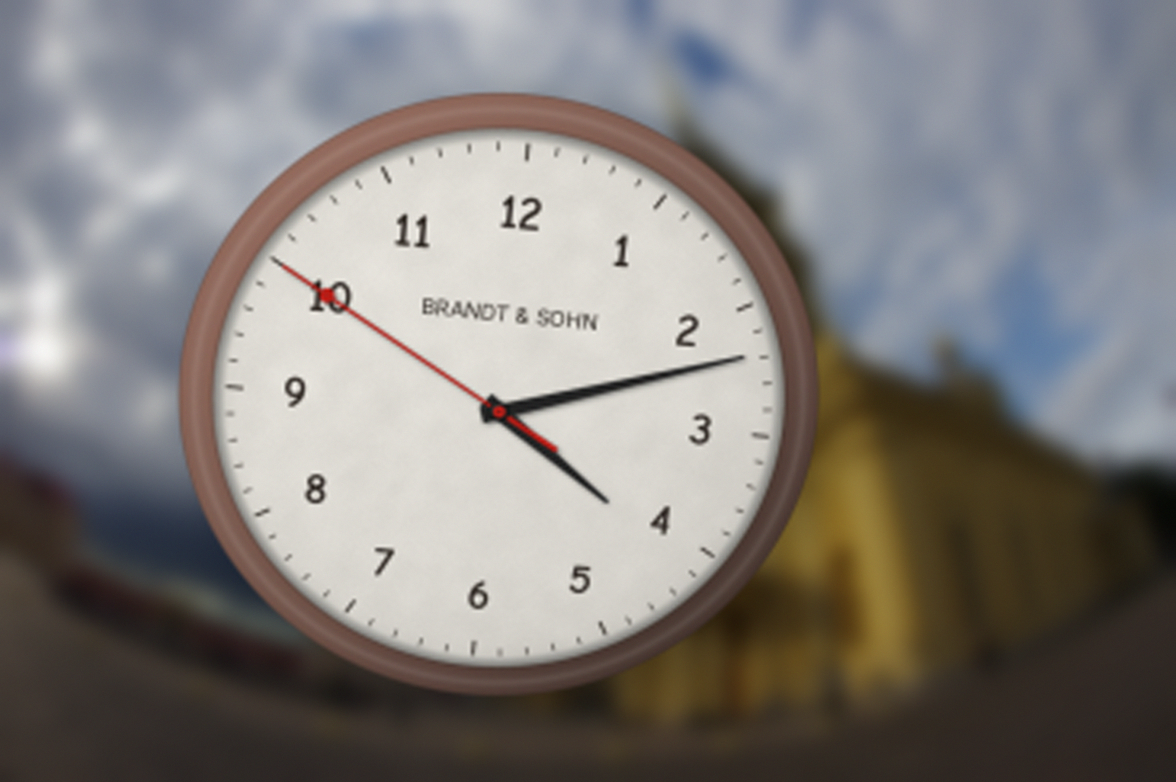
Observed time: 4:11:50
